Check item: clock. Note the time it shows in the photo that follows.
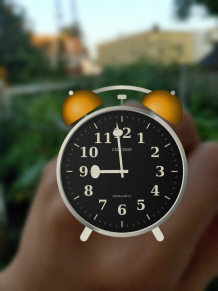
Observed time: 8:59
